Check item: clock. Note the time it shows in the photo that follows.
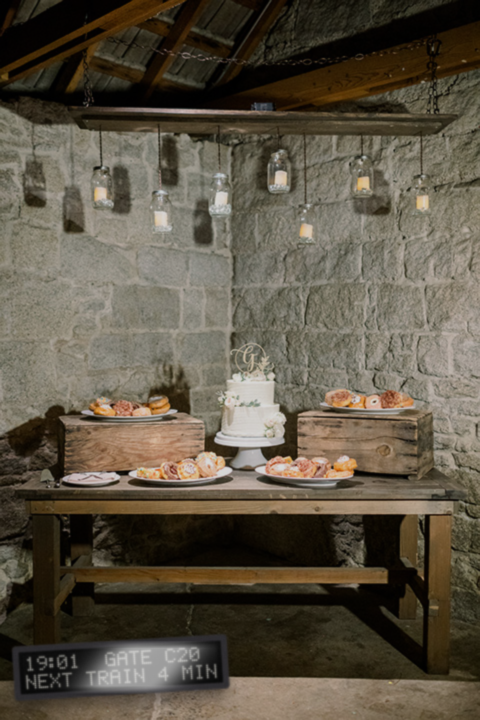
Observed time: 19:01
